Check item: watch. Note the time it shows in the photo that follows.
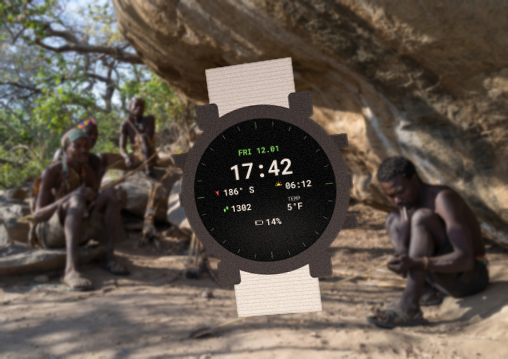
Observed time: 17:42
